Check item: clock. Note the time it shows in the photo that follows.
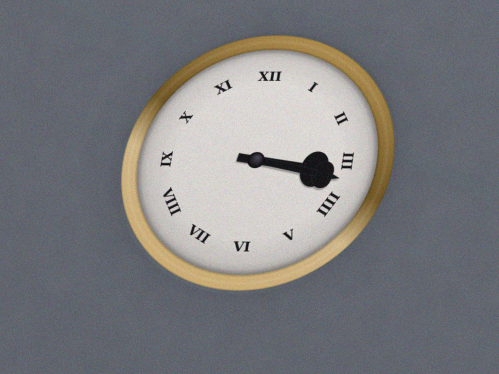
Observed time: 3:17
